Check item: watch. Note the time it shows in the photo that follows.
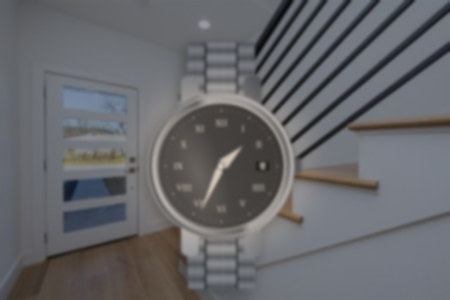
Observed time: 1:34
